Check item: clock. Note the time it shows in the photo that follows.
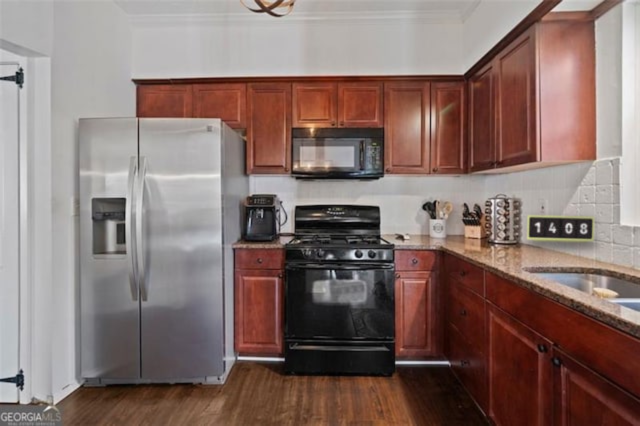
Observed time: 14:08
